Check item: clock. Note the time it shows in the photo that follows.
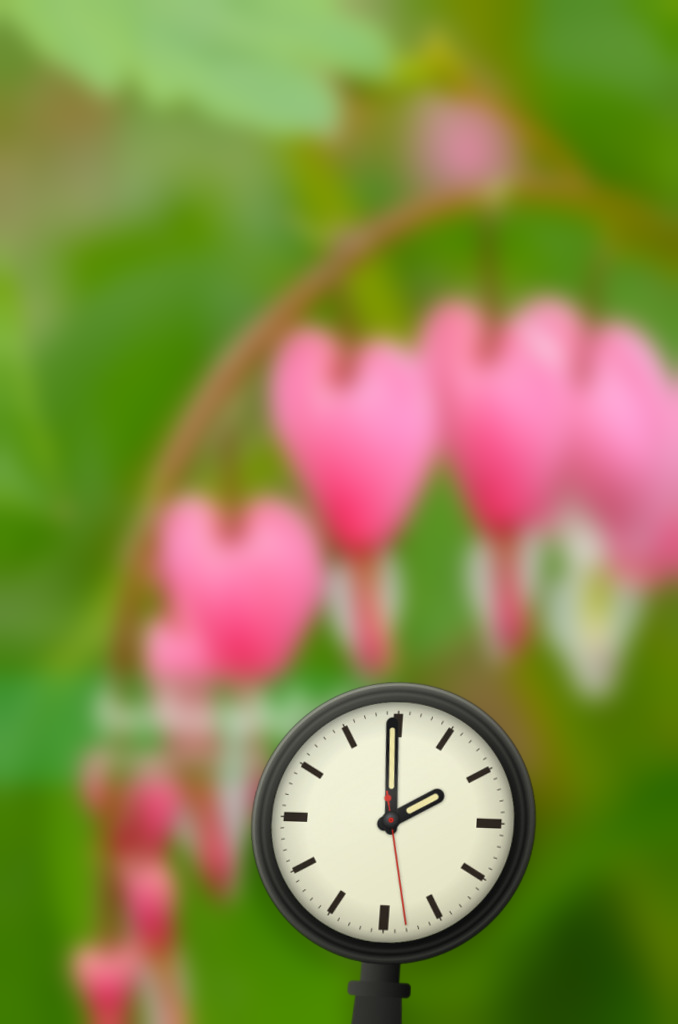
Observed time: 1:59:28
